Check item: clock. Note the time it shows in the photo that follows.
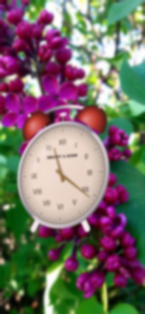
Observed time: 11:21
